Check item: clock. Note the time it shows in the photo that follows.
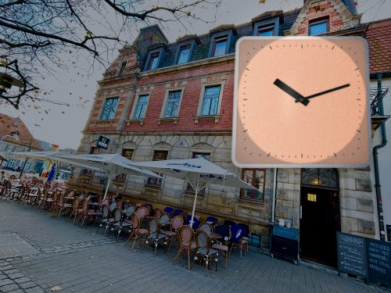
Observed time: 10:12
